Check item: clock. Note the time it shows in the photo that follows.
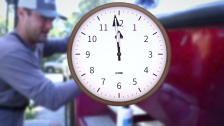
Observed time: 11:59
